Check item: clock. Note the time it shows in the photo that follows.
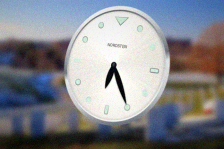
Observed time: 6:25
